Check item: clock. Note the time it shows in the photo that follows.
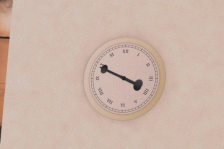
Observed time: 3:49
